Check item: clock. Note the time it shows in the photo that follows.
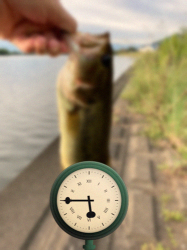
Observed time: 5:45
